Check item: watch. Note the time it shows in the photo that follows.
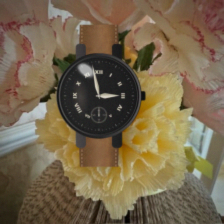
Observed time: 2:58
